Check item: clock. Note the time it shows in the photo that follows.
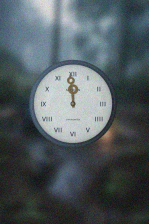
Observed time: 11:59
